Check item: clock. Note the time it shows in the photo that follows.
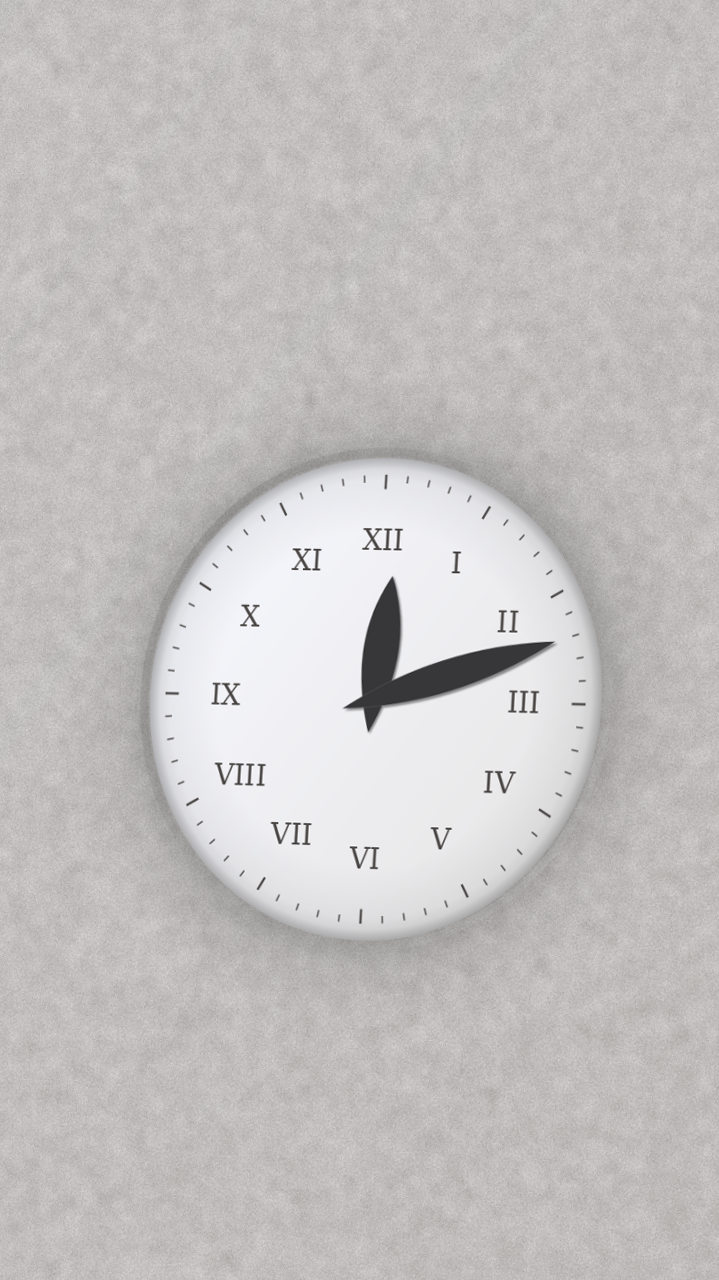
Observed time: 12:12
